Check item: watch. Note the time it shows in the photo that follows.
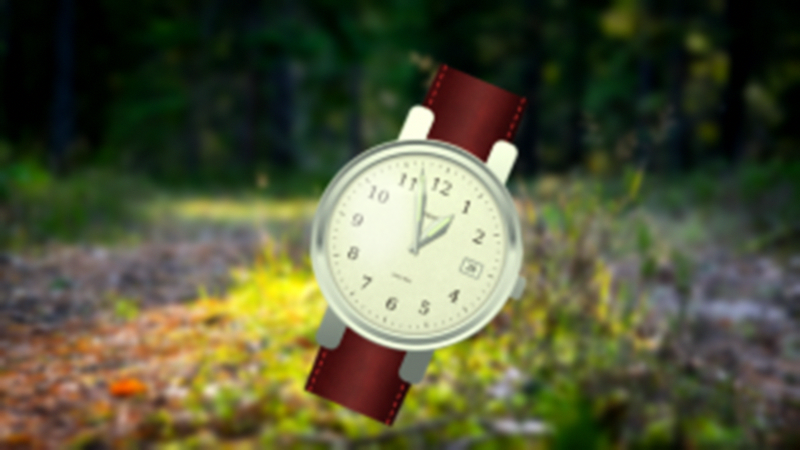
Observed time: 12:57
